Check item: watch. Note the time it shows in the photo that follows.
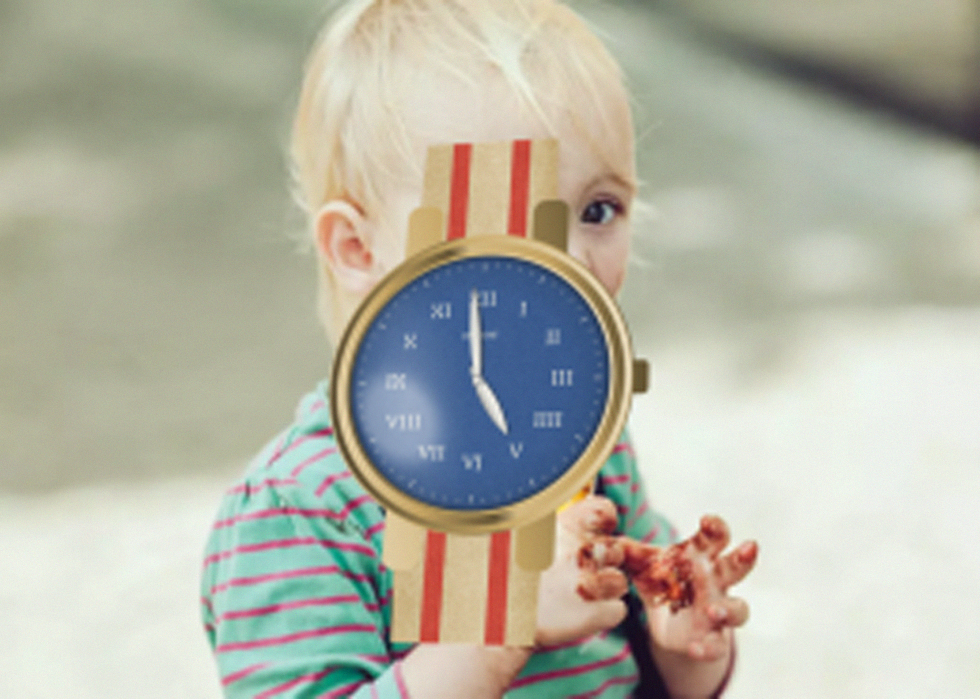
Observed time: 4:59
